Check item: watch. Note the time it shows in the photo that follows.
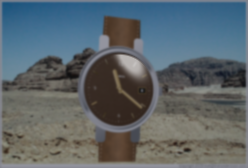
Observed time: 11:21
